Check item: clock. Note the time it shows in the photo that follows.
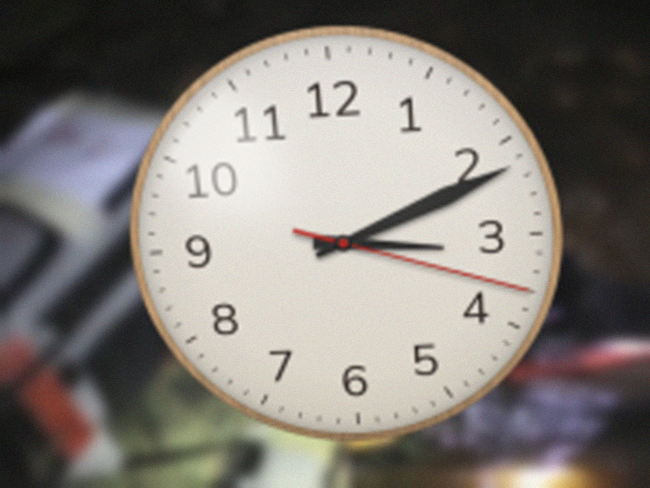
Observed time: 3:11:18
